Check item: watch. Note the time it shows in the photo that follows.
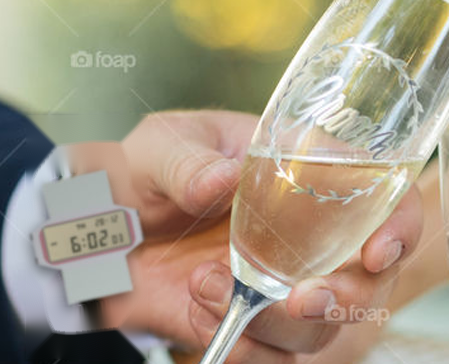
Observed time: 6:02
